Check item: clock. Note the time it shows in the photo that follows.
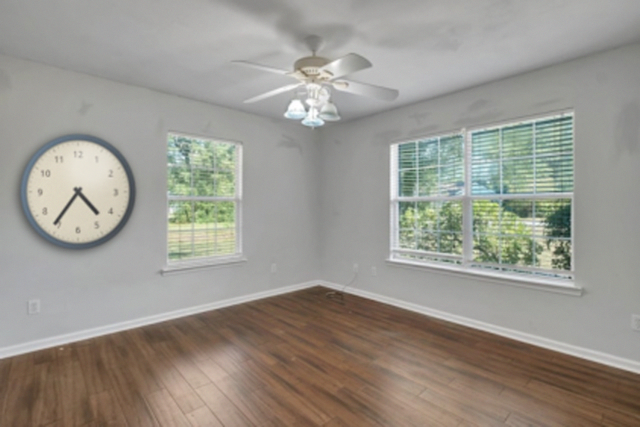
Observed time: 4:36
